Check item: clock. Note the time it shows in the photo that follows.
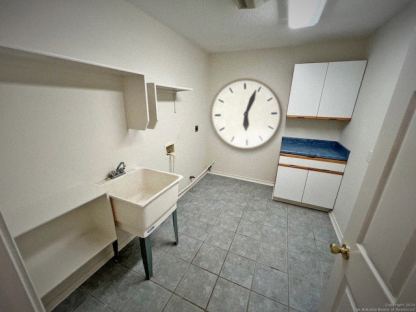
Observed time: 6:04
